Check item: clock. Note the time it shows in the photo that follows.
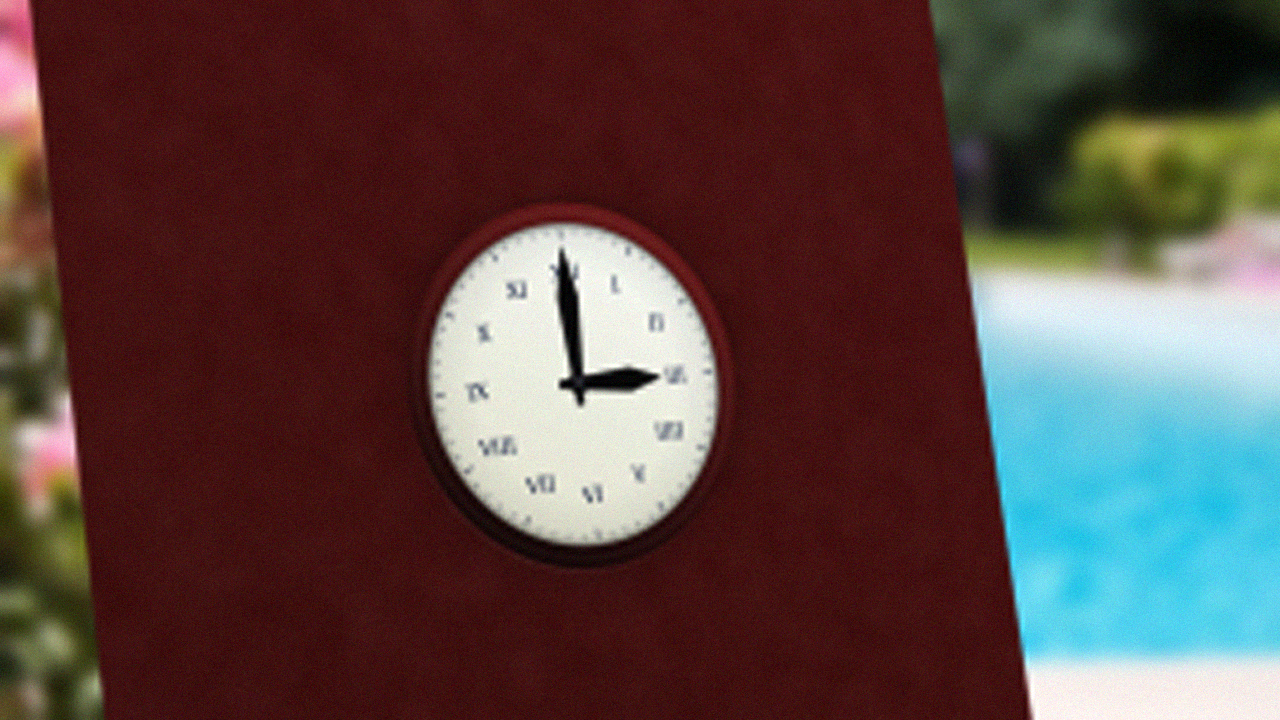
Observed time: 3:00
